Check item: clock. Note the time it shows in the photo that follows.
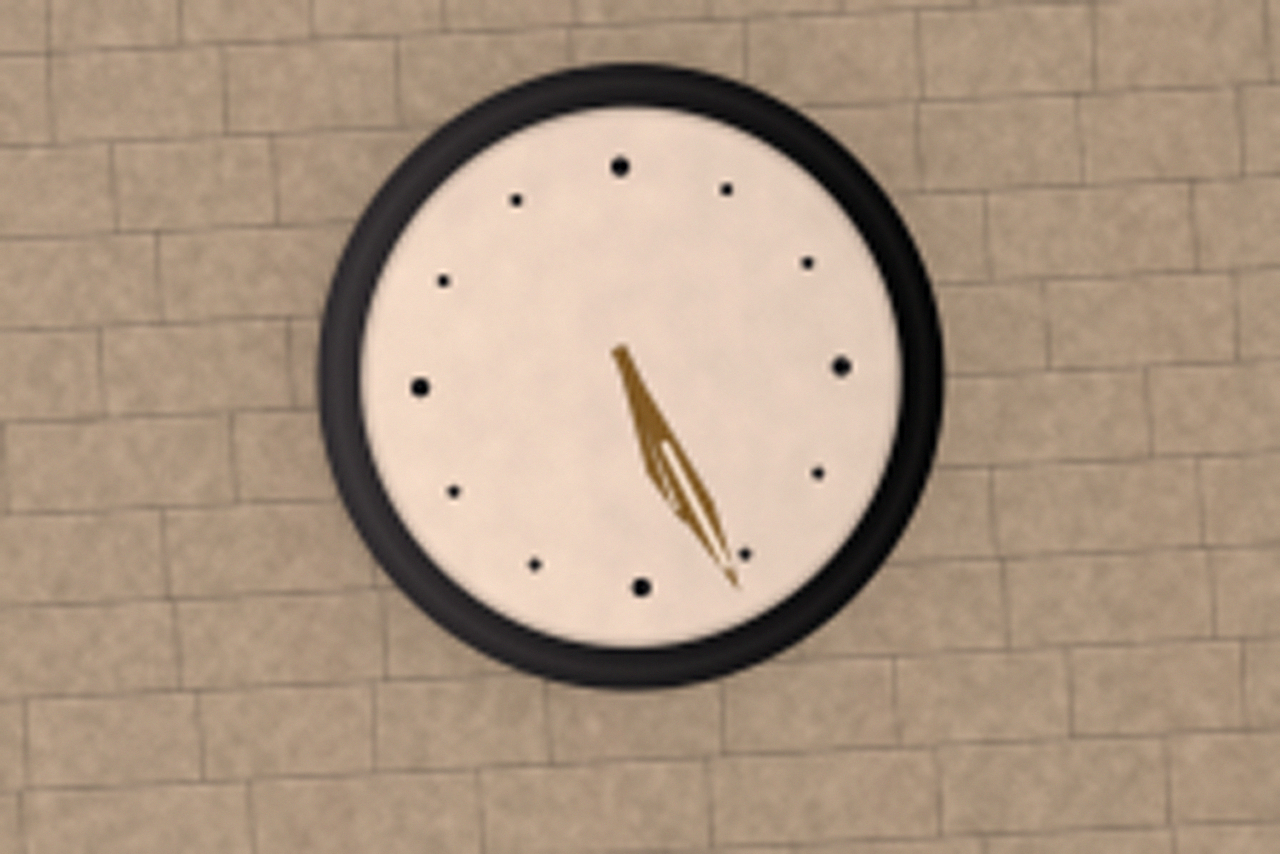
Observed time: 5:26
